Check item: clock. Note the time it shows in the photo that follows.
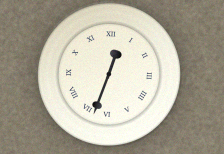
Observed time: 12:33
